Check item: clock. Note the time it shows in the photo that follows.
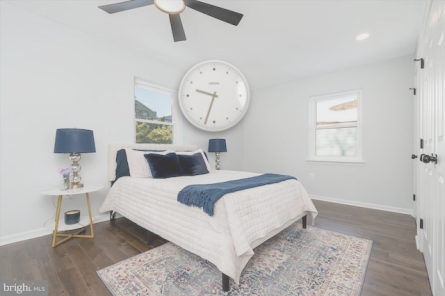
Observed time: 9:33
